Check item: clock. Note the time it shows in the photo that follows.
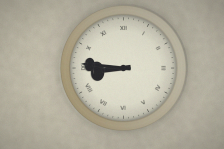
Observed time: 8:46
